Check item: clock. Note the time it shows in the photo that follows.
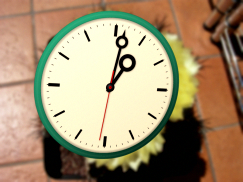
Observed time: 1:01:31
